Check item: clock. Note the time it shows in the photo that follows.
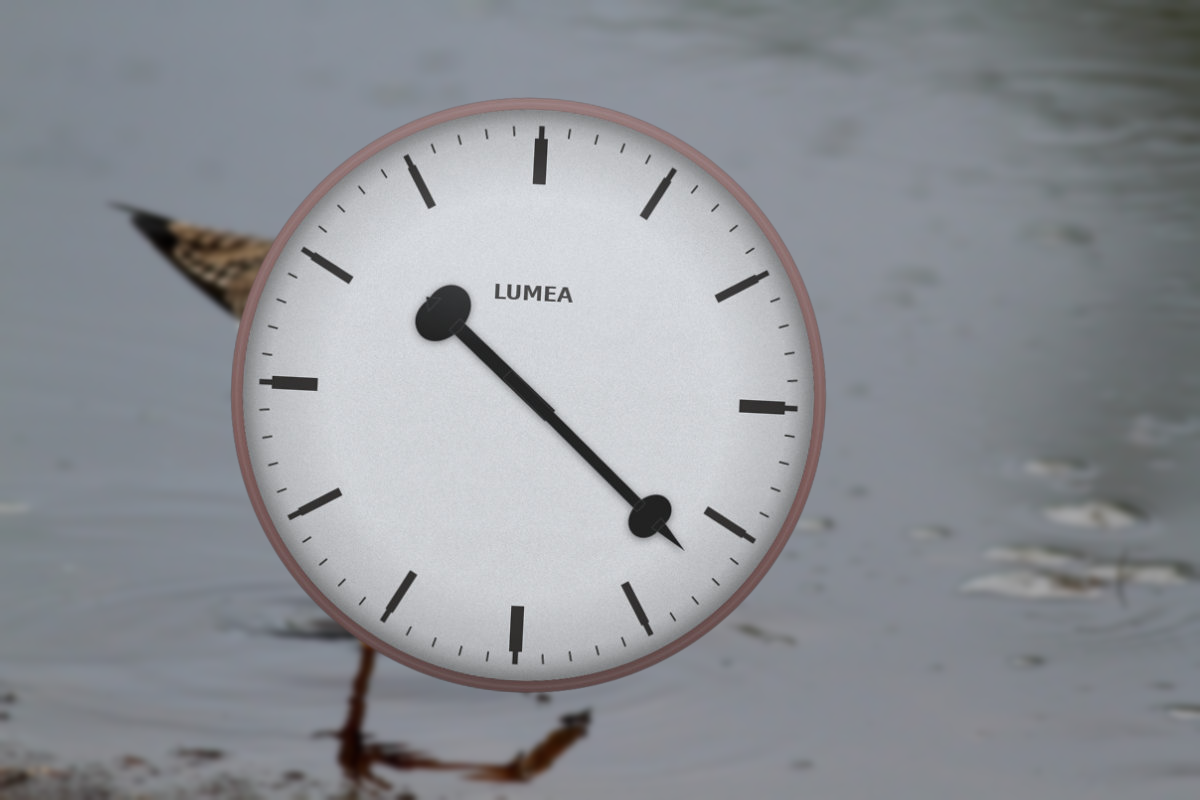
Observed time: 10:22
